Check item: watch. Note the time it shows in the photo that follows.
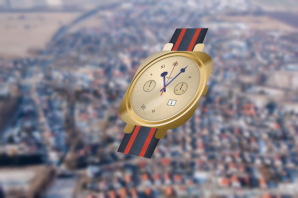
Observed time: 11:05
